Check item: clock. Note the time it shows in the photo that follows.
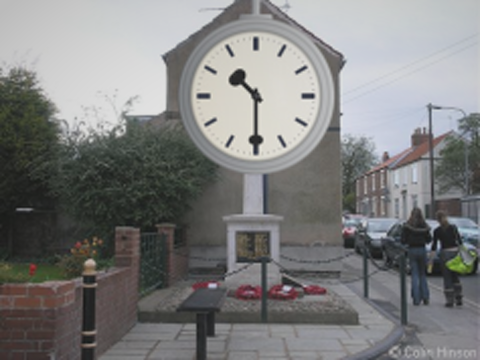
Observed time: 10:30
